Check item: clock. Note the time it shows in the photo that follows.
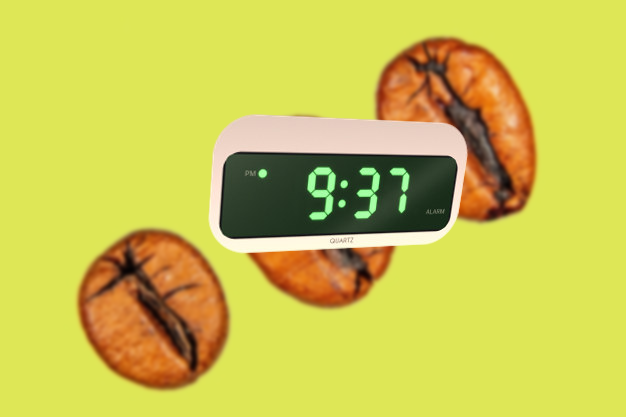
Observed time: 9:37
